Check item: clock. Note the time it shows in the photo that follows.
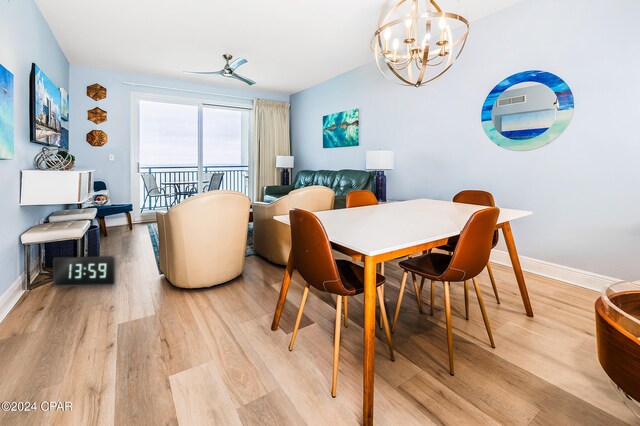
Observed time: 13:59
